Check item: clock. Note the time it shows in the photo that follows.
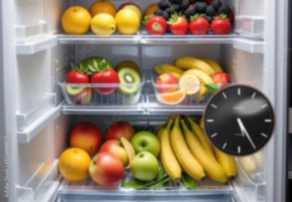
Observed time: 5:25
